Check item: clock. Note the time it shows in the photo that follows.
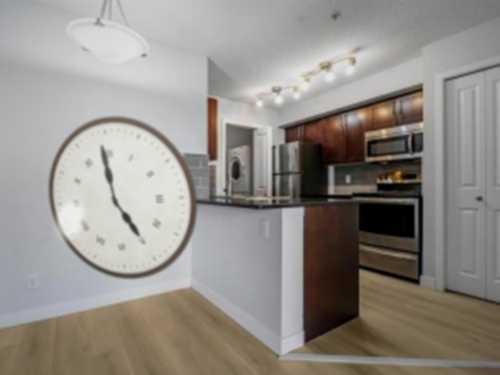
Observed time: 4:59
